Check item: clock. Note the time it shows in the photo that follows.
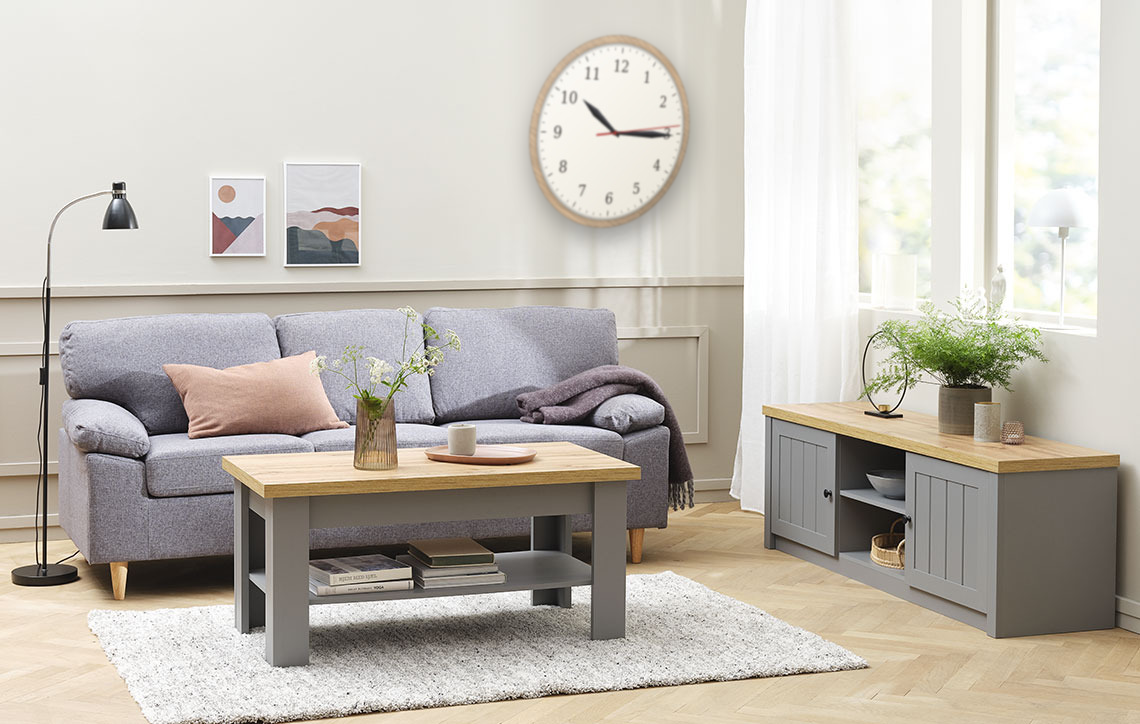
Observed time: 10:15:14
